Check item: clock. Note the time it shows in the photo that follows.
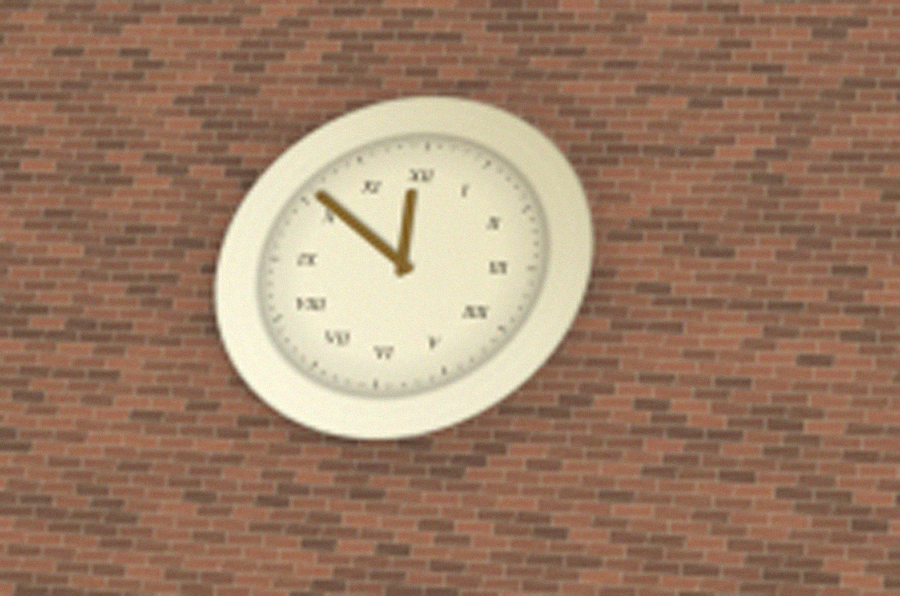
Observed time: 11:51
